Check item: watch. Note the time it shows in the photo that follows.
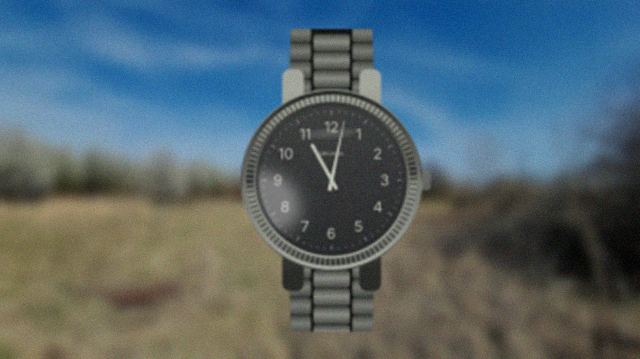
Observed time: 11:02
